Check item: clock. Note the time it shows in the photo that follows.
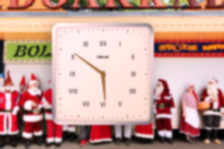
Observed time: 5:51
